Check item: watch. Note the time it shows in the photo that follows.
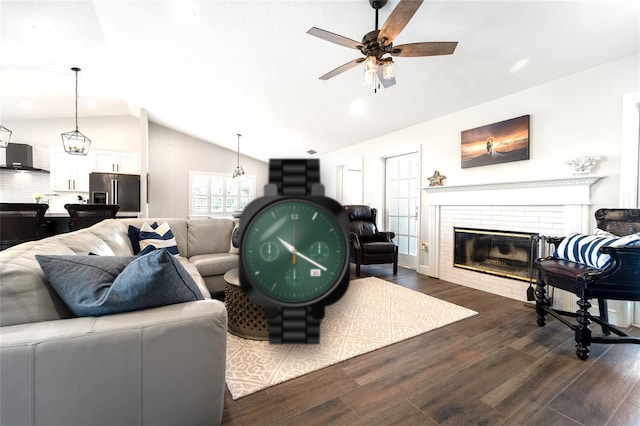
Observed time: 10:20
